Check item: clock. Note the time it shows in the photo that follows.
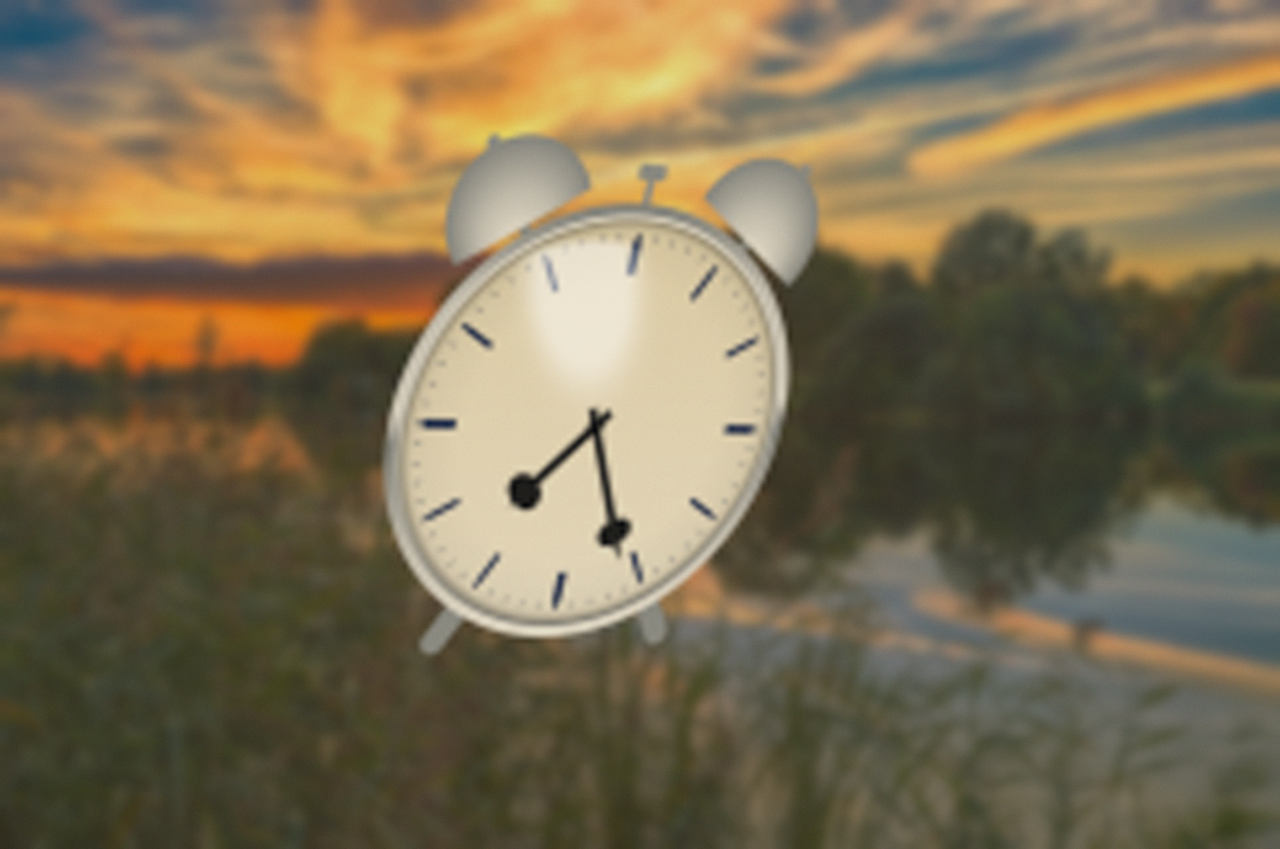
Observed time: 7:26
